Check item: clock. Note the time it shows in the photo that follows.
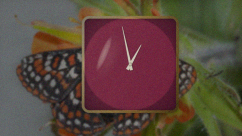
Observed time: 12:58
